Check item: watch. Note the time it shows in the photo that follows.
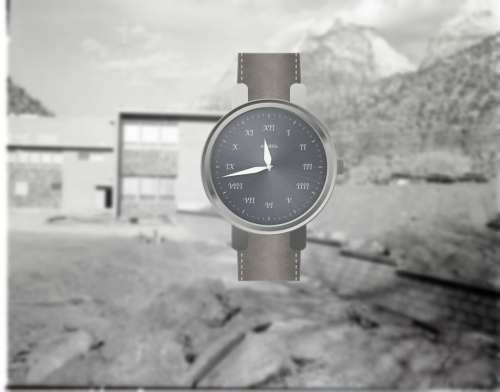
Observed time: 11:43
